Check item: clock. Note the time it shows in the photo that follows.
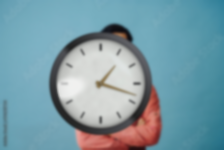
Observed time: 1:18
